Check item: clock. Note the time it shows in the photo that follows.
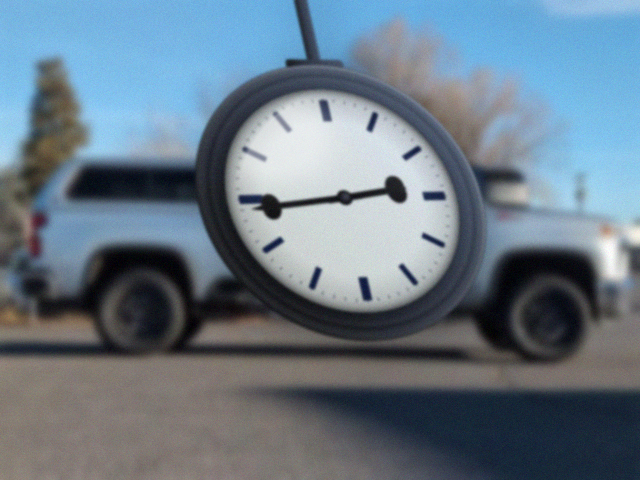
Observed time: 2:44
